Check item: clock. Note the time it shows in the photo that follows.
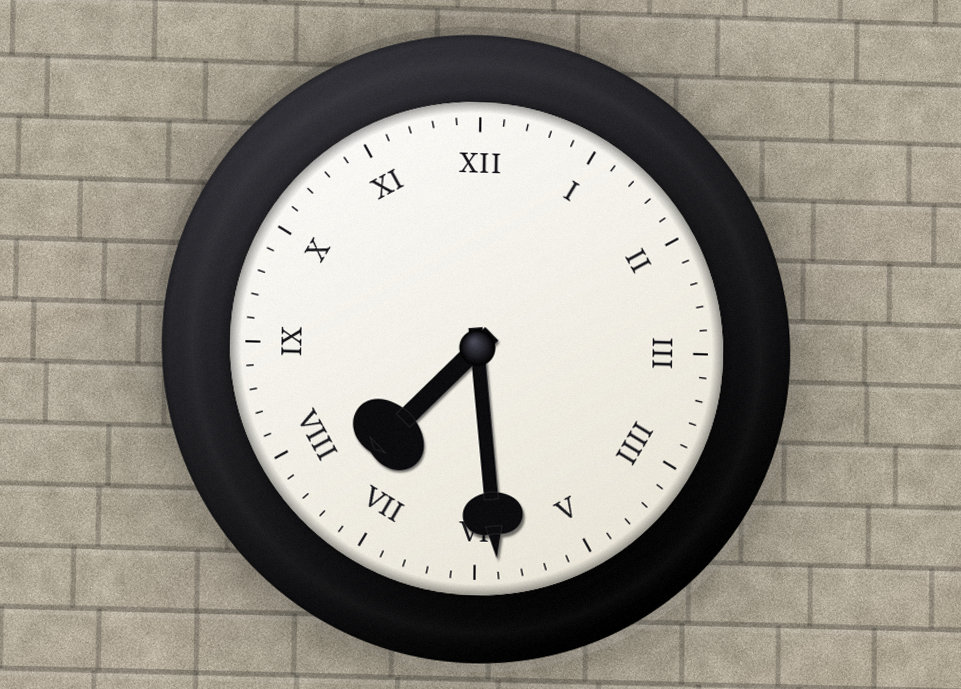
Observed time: 7:29
